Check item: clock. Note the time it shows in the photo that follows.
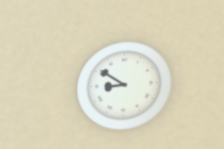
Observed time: 8:51
